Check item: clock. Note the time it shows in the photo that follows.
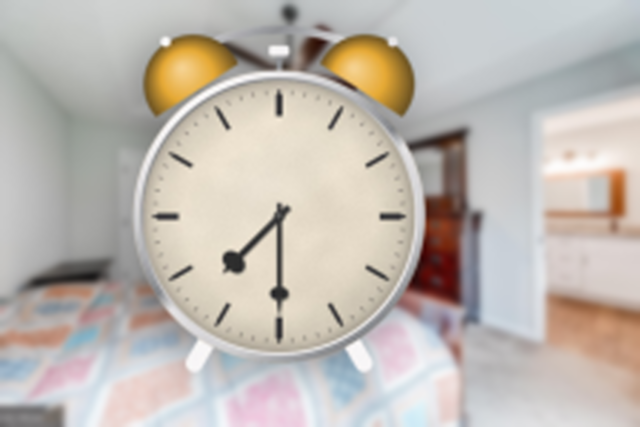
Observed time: 7:30
